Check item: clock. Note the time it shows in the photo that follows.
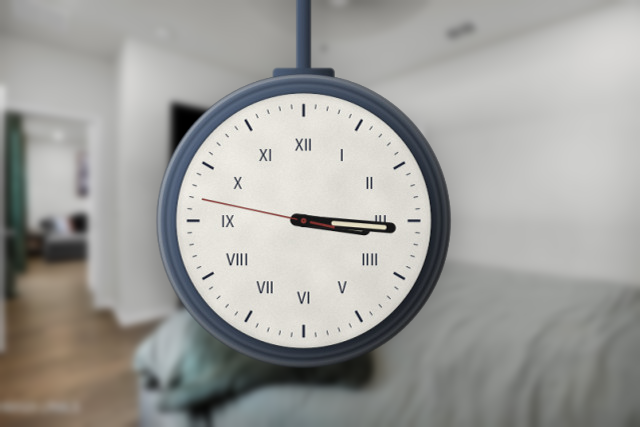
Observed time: 3:15:47
